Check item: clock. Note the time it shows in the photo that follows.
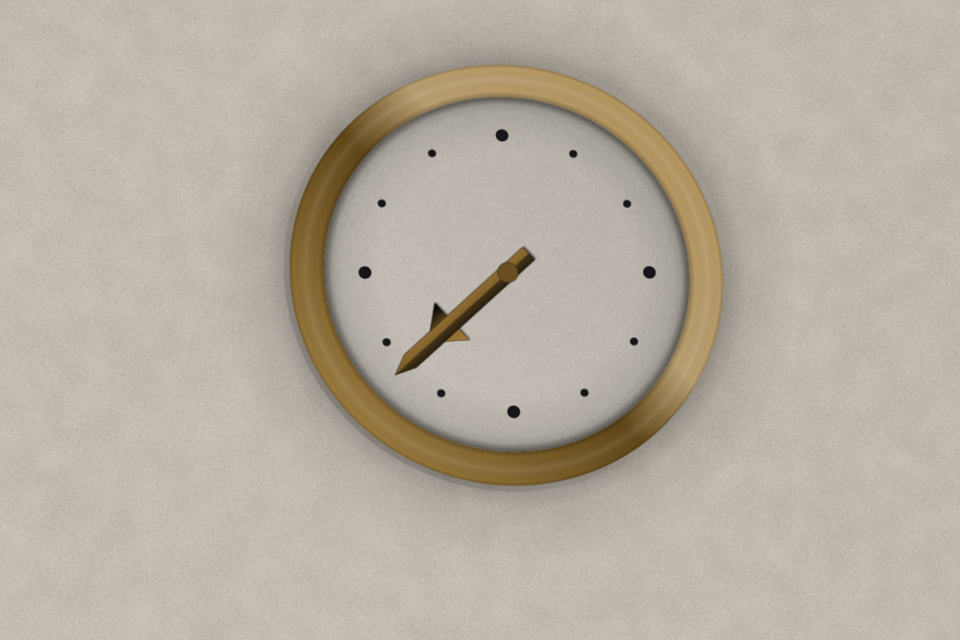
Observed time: 7:38
